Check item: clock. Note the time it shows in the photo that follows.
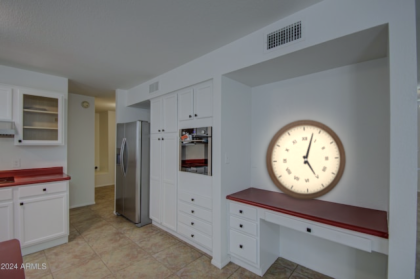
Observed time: 5:03
